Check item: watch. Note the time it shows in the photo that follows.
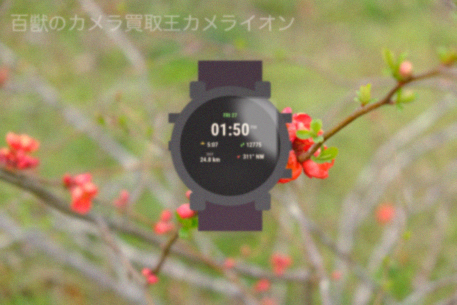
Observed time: 1:50
